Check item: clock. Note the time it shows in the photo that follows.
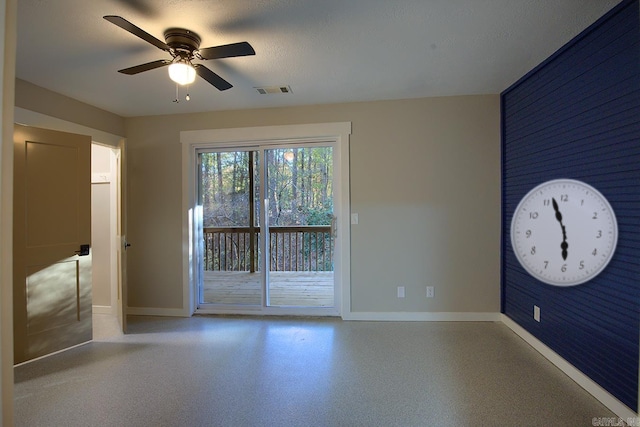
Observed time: 5:57
